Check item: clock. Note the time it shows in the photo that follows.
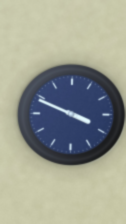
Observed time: 3:49
